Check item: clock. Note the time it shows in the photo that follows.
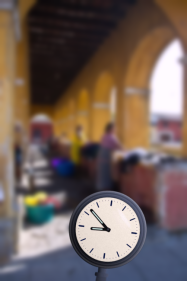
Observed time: 8:52
